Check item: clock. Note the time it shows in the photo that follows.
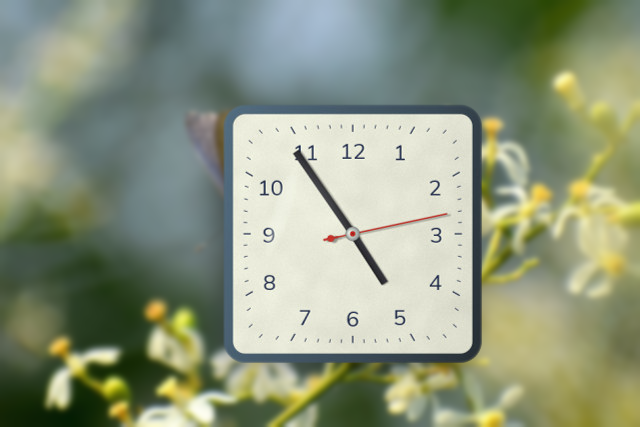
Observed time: 4:54:13
